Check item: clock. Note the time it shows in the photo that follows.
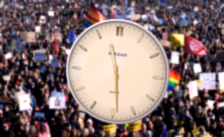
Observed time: 11:29
